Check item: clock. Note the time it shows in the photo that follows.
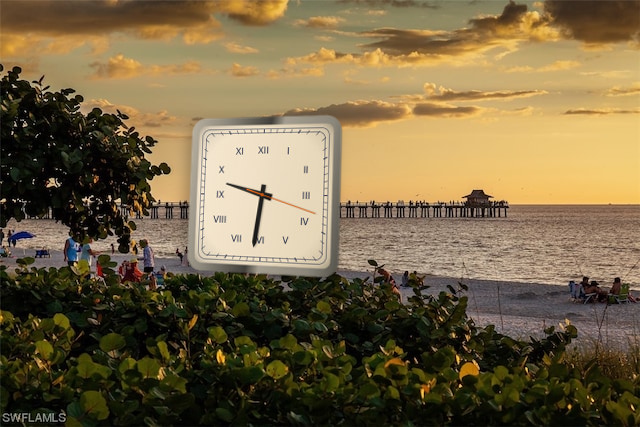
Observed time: 9:31:18
